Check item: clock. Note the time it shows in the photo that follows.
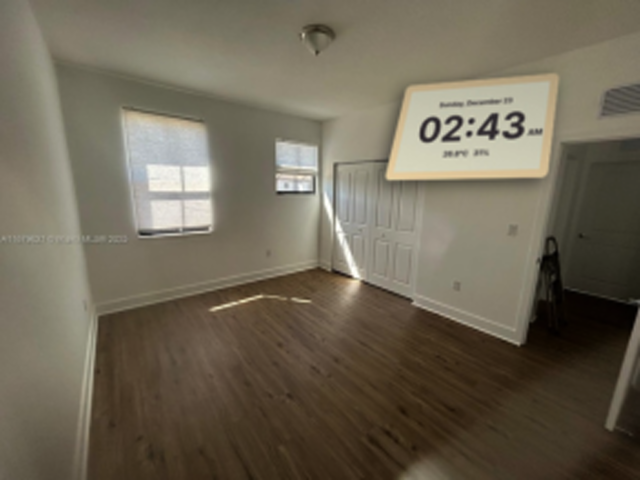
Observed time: 2:43
